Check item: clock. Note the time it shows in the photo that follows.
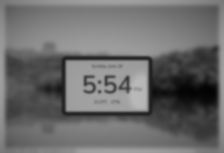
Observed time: 5:54
